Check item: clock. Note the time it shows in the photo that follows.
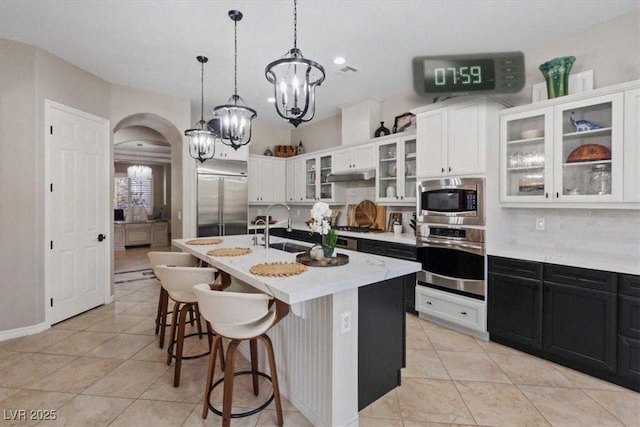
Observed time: 7:59
